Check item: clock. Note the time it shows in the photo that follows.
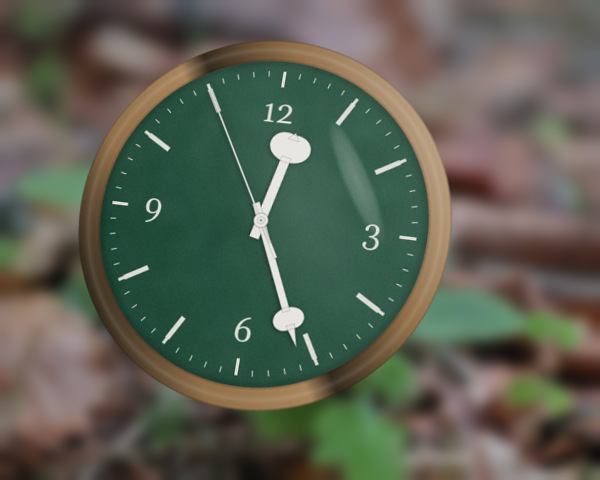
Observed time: 12:25:55
